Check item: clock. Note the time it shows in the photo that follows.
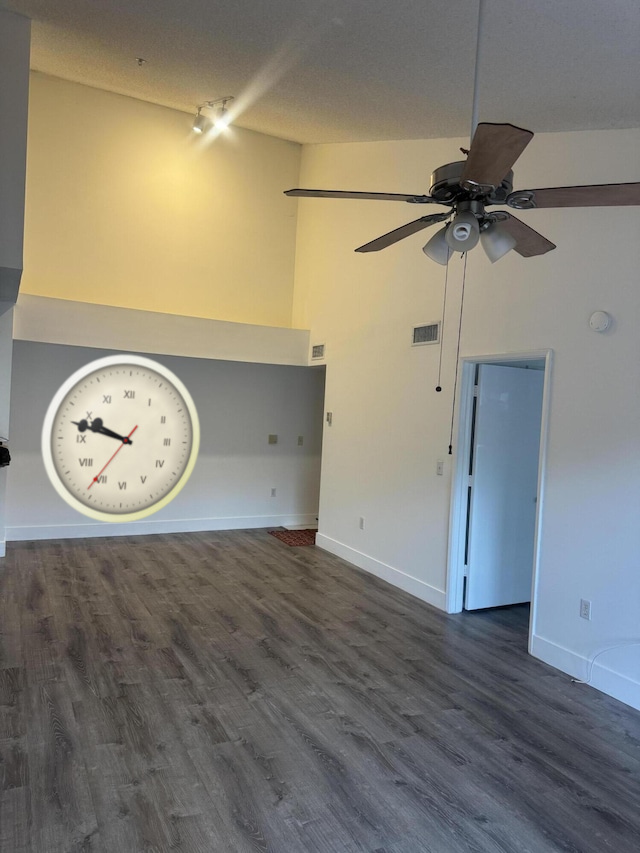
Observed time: 9:47:36
